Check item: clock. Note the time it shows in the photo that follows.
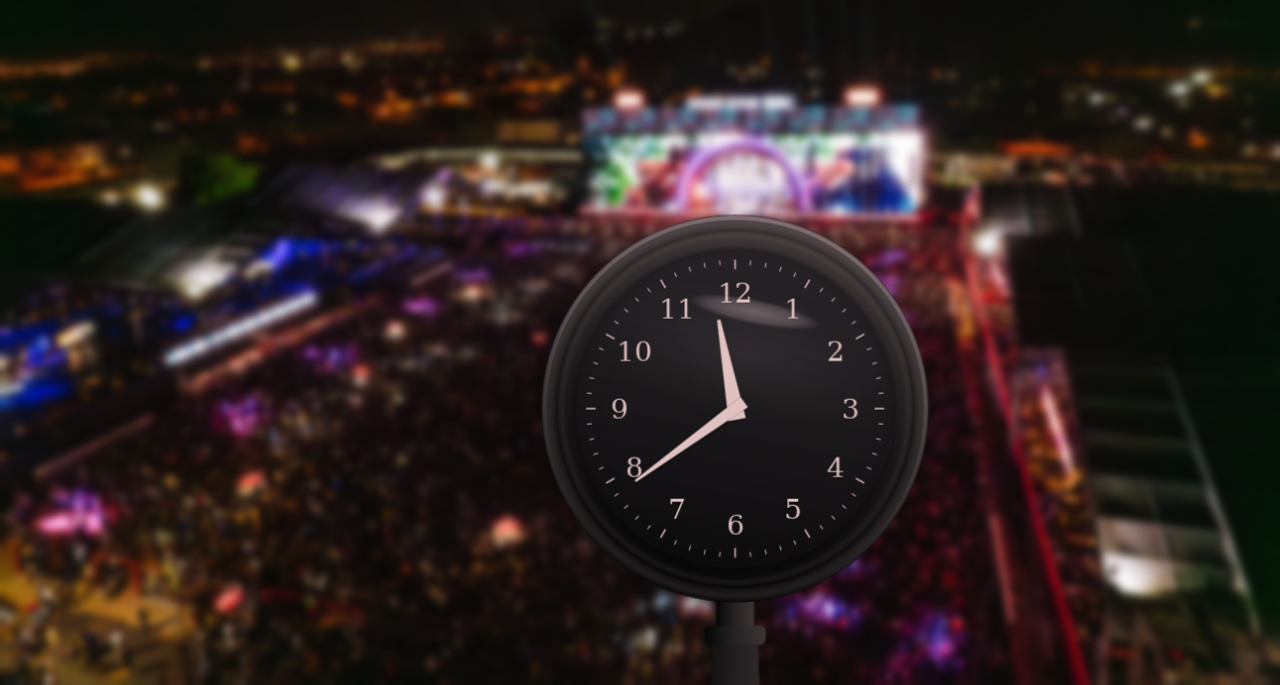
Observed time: 11:39
